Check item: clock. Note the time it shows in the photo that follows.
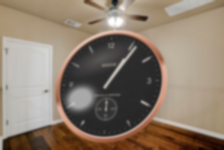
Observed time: 1:06
